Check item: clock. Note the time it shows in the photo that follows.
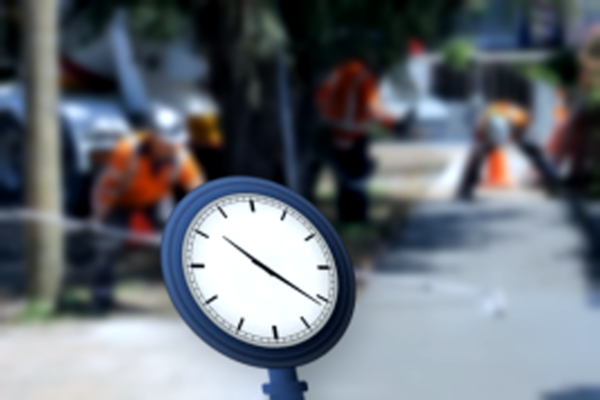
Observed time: 10:21
